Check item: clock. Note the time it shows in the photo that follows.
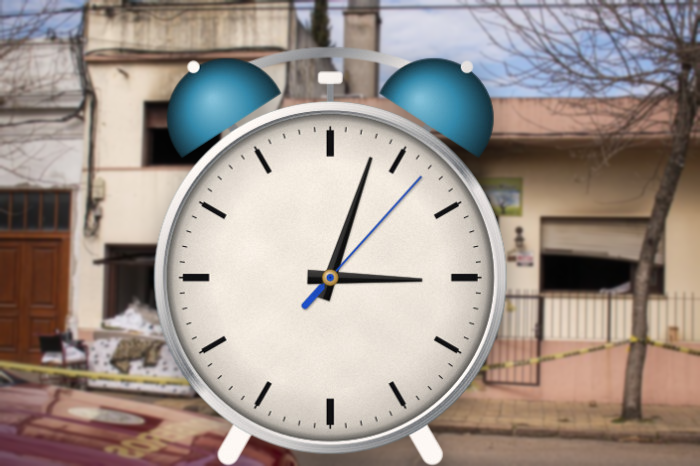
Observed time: 3:03:07
